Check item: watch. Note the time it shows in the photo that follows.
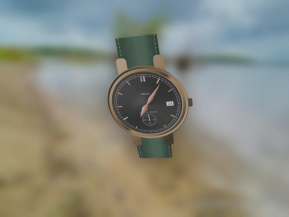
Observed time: 7:06
